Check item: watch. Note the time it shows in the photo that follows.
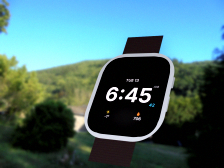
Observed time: 6:45
